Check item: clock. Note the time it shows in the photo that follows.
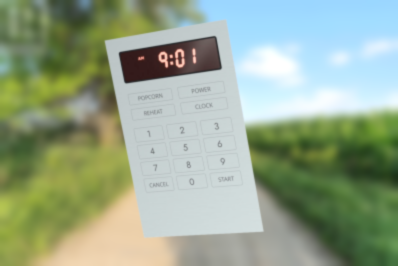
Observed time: 9:01
